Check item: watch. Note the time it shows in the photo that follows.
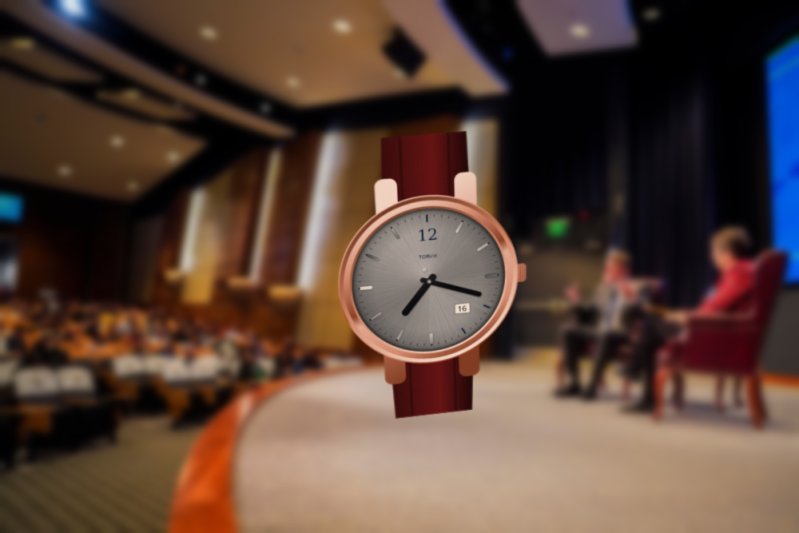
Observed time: 7:18:27
